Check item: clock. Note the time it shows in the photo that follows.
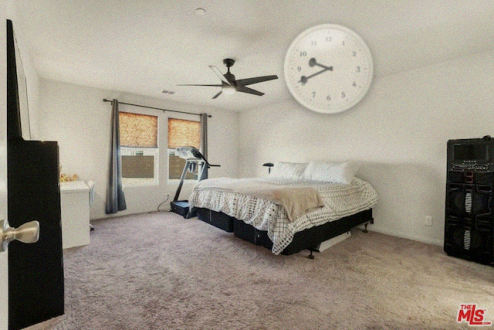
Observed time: 9:41
